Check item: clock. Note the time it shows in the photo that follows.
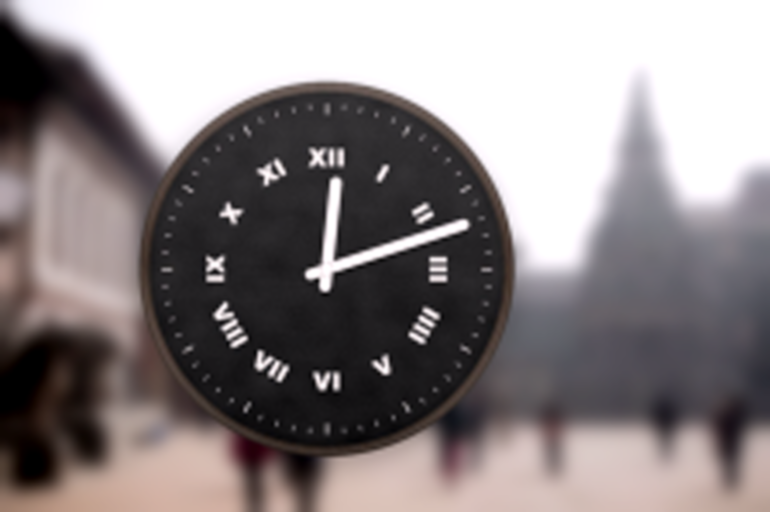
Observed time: 12:12
